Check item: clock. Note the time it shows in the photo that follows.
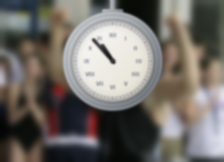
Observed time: 10:53
